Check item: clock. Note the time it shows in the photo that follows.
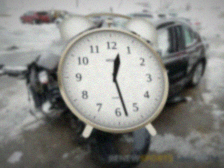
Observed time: 12:28
